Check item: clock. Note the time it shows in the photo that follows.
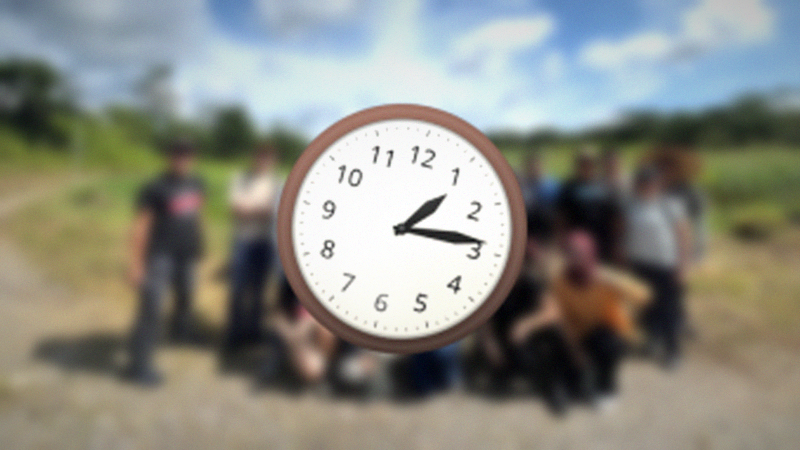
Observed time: 1:14
